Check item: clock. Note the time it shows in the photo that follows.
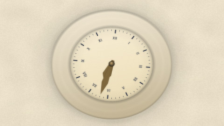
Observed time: 6:32
